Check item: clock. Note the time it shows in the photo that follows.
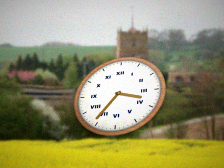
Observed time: 3:36
